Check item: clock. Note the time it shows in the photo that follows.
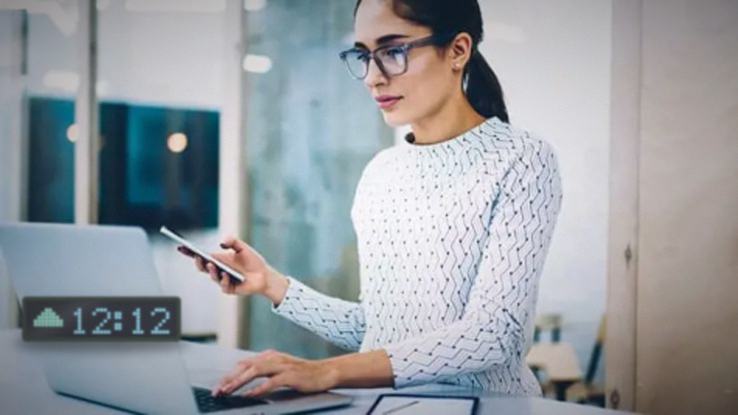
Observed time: 12:12
